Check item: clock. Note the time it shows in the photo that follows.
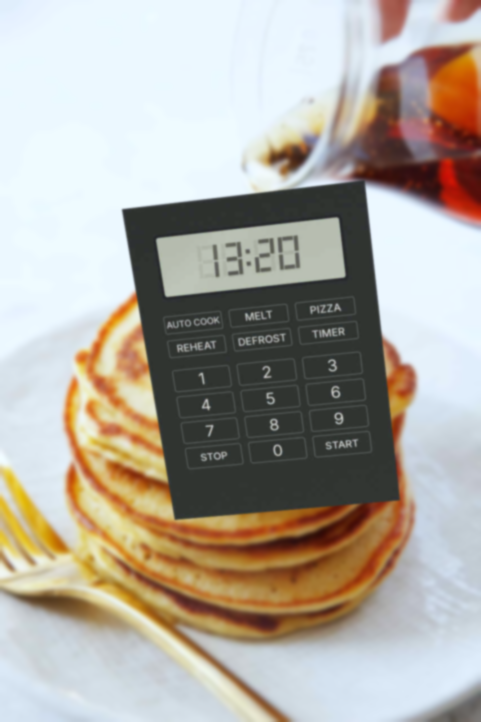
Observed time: 13:20
